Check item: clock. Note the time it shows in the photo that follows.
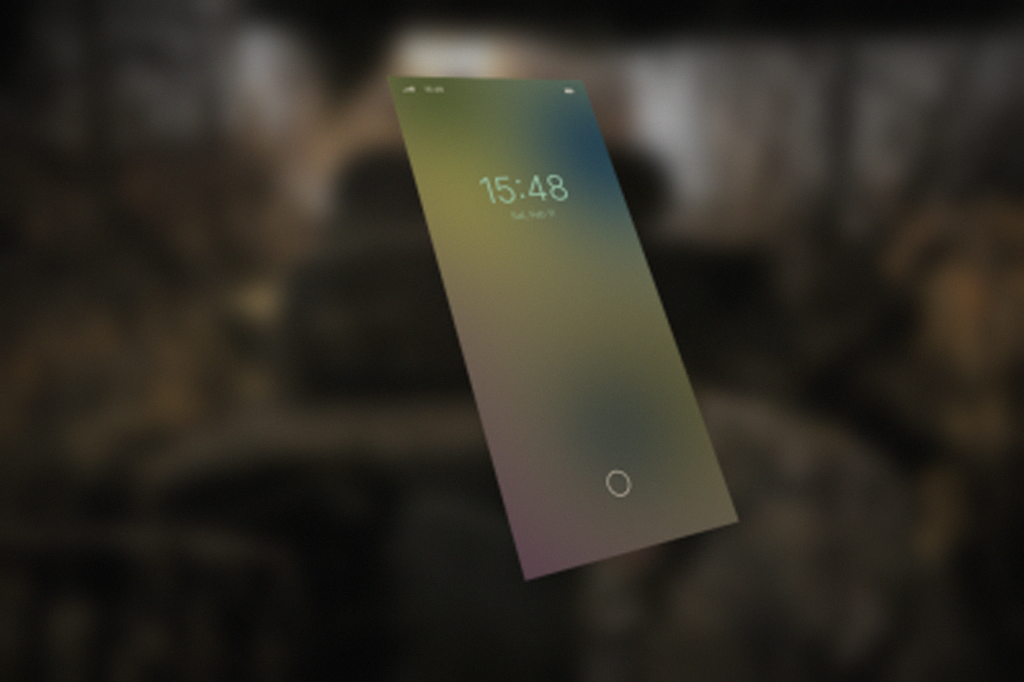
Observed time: 15:48
